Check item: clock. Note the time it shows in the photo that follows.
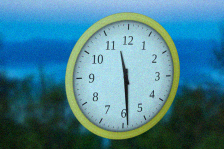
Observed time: 11:29
